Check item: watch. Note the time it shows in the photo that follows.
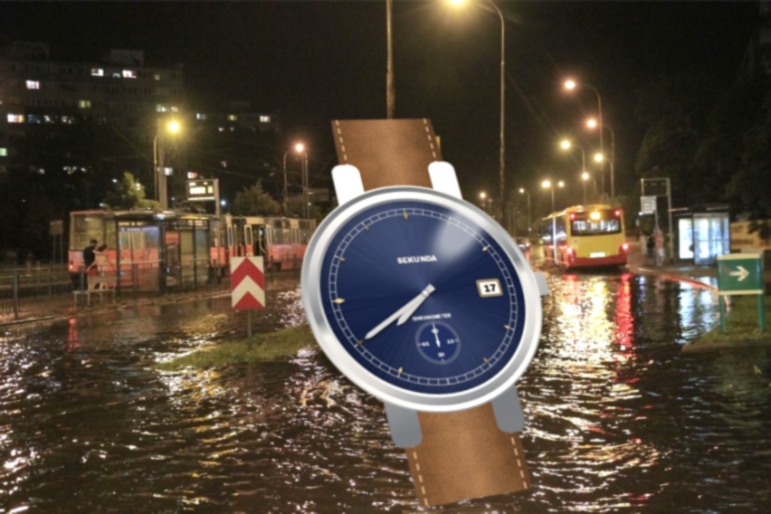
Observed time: 7:40
